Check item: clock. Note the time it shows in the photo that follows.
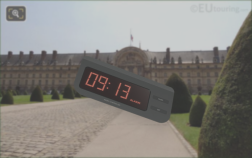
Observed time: 9:13
